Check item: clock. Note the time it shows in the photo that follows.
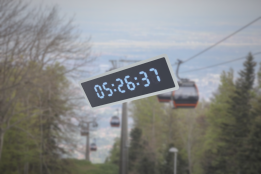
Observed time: 5:26:37
